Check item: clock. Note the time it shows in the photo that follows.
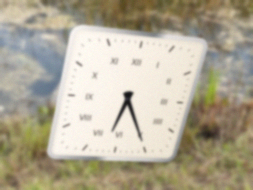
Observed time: 6:25
